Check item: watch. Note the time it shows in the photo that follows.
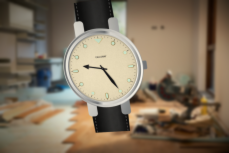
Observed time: 9:25
